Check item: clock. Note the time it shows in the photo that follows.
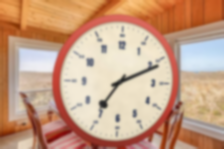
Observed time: 7:11
